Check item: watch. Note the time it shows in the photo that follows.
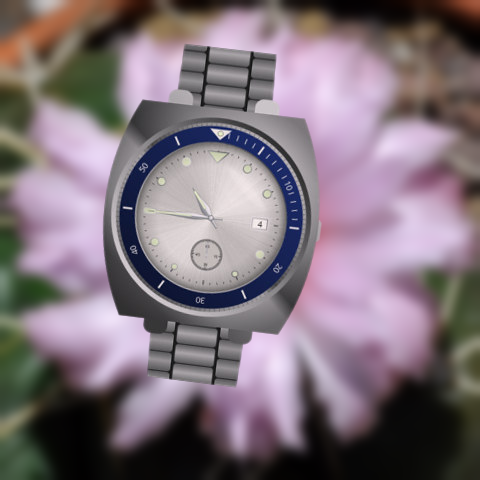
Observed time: 10:45
